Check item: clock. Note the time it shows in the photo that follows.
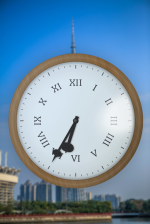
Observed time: 6:35
